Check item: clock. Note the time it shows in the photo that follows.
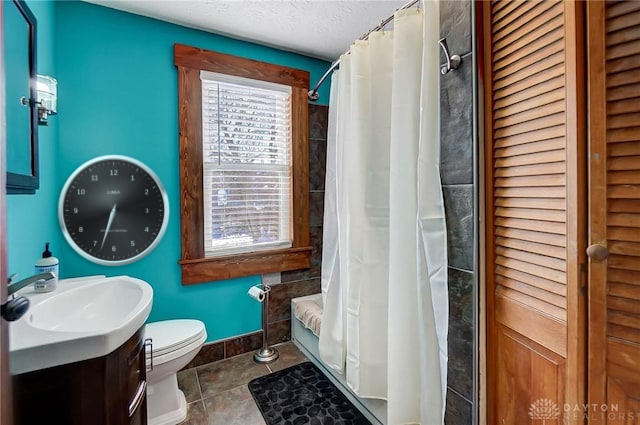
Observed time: 6:33
